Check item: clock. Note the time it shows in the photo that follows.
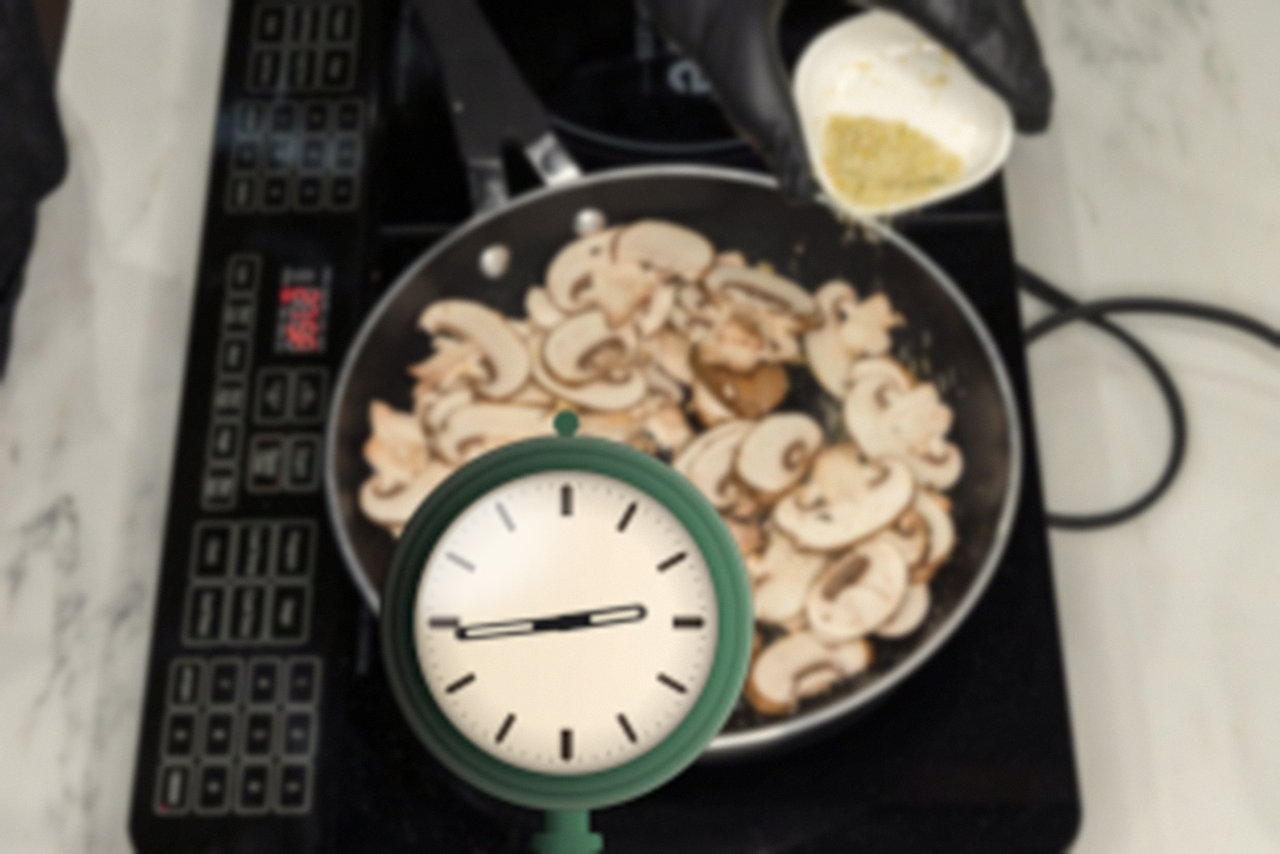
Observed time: 2:44
